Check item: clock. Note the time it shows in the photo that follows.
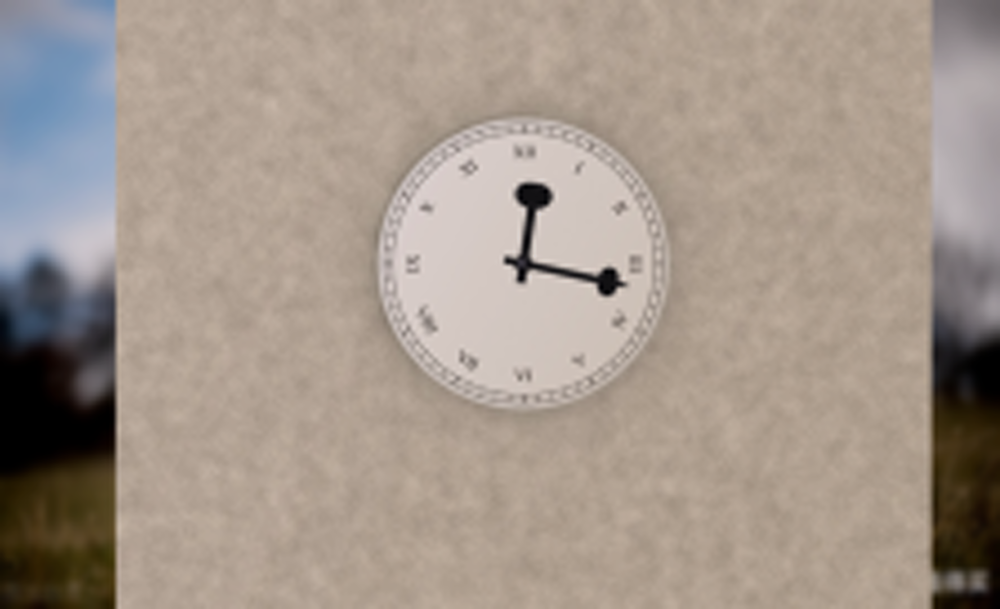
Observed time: 12:17
